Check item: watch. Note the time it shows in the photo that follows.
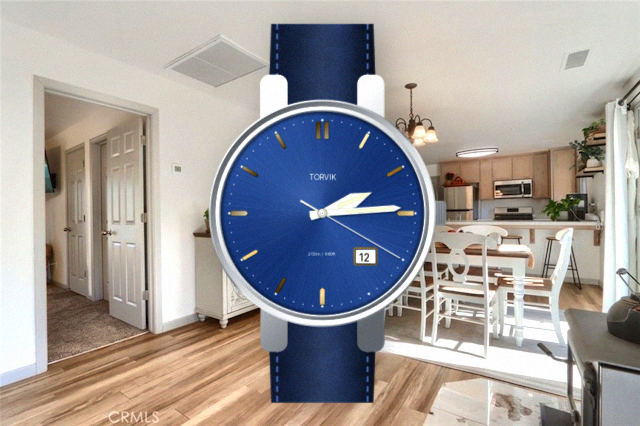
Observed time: 2:14:20
